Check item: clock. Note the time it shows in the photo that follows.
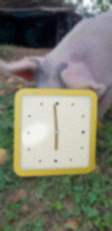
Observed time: 5:59
